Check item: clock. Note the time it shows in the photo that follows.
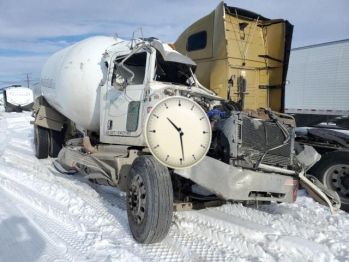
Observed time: 10:29
